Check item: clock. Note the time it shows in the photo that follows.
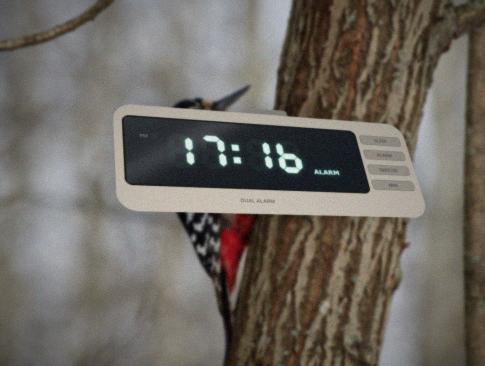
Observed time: 17:16
